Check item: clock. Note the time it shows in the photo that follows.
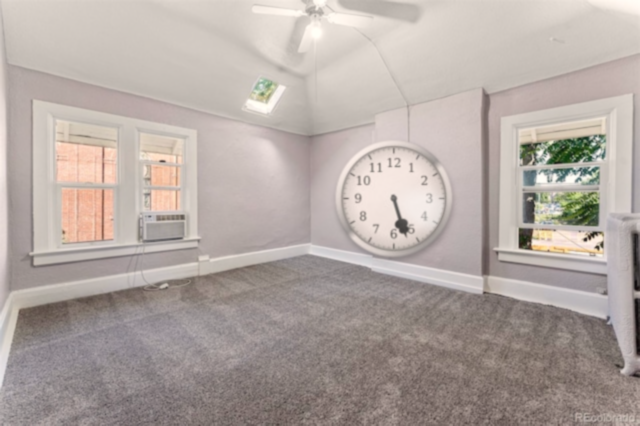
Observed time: 5:27
